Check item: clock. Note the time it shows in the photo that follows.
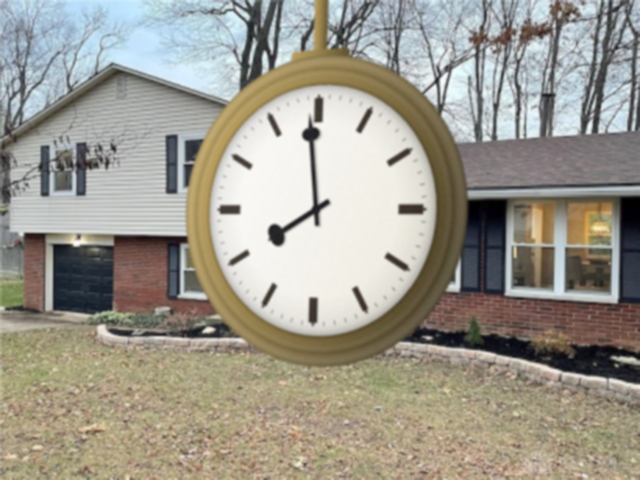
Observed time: 7:59
